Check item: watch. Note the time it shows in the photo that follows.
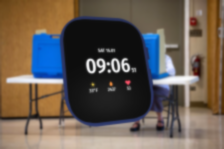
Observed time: 9:06
